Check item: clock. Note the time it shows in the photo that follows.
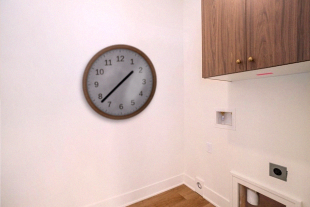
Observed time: 1:38
